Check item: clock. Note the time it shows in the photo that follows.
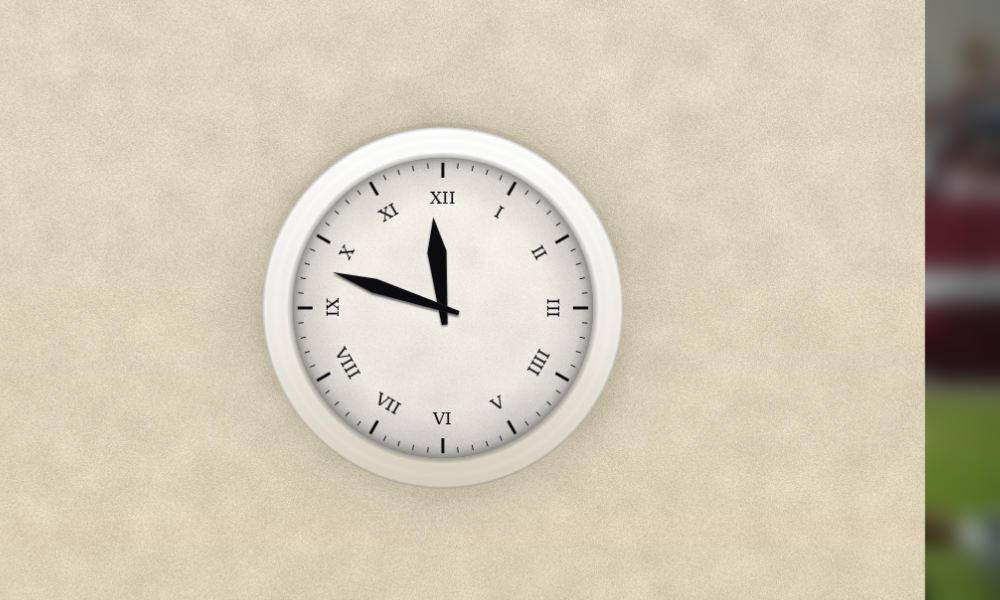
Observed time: 11:48
